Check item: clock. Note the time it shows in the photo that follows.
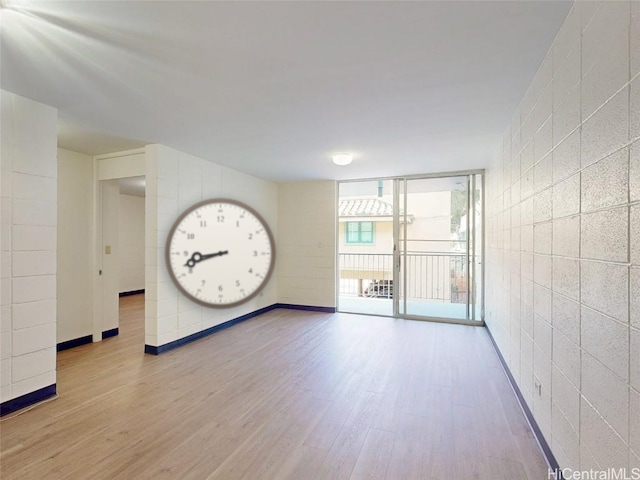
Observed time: 8:42
